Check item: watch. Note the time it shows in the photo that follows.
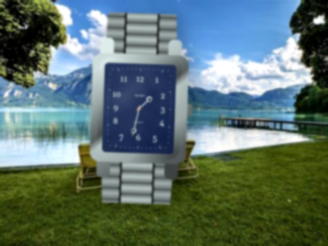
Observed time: 1:32
